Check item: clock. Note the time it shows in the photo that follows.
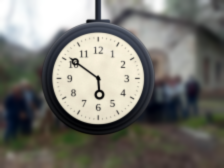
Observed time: 5:51
